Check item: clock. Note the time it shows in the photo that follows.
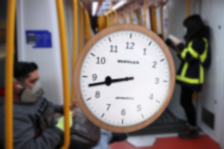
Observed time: 8:43
